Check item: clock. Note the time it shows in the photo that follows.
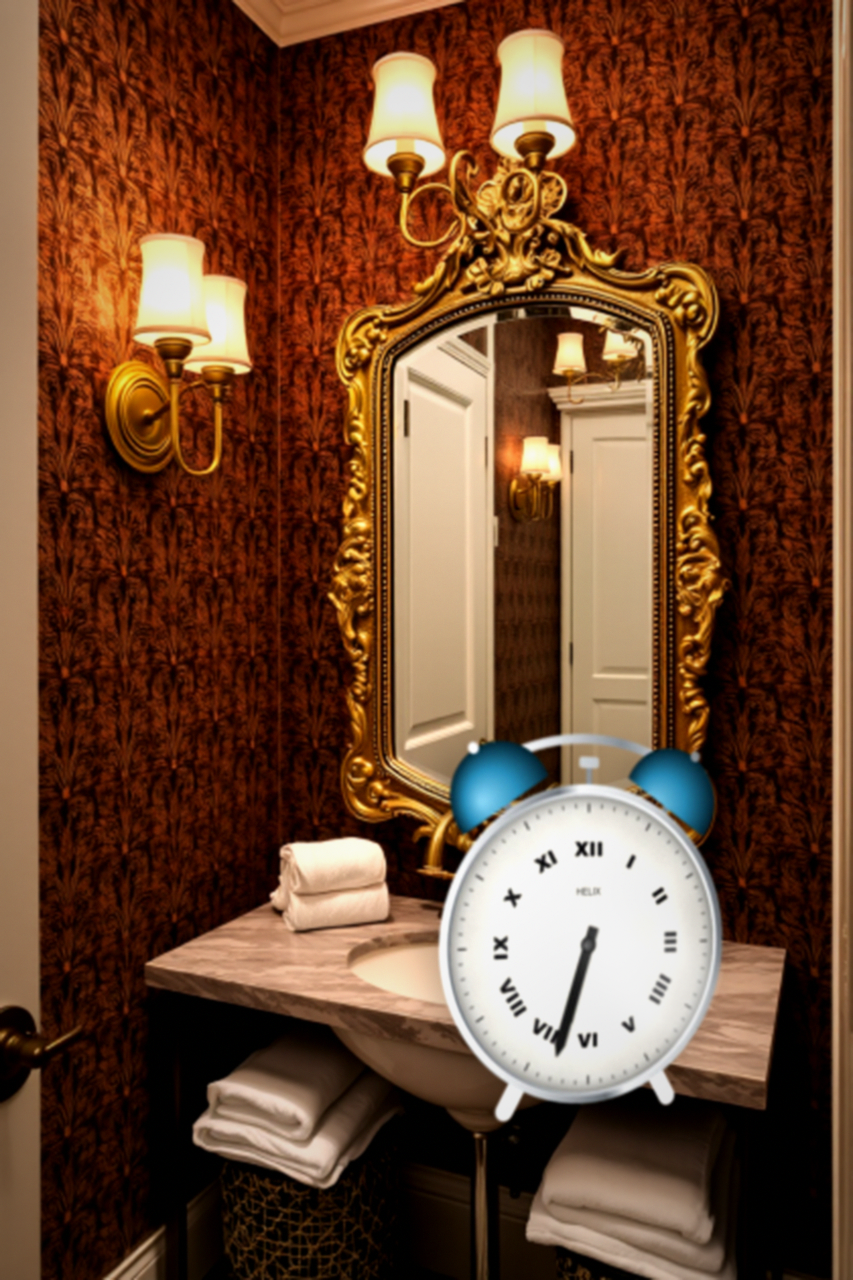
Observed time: 6:33
